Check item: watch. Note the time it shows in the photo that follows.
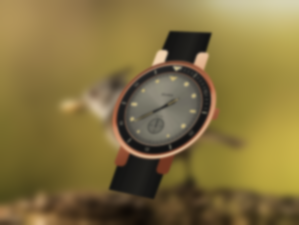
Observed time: 1:39
